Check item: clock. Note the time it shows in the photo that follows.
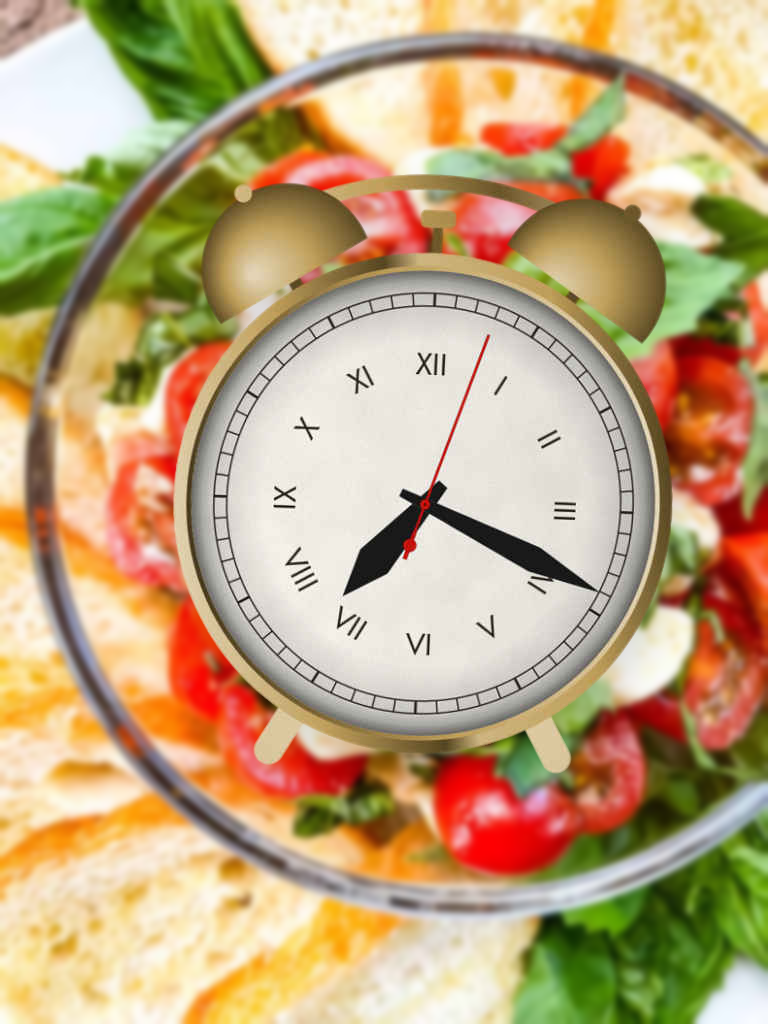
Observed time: 7:19:03
